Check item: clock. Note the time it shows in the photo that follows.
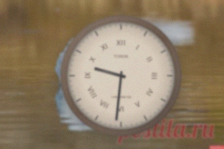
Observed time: 9:31
